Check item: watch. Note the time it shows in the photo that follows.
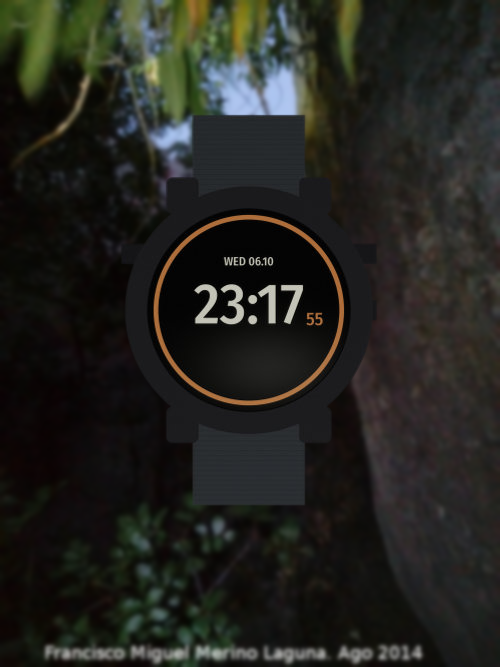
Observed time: 23:17:55
